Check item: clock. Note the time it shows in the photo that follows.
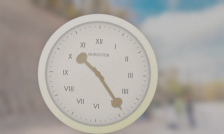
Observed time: 10:24
